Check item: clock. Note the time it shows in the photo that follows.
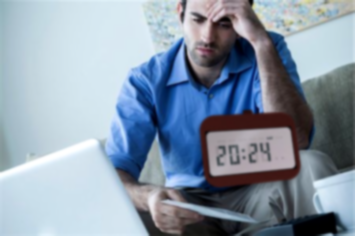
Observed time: 20:24
